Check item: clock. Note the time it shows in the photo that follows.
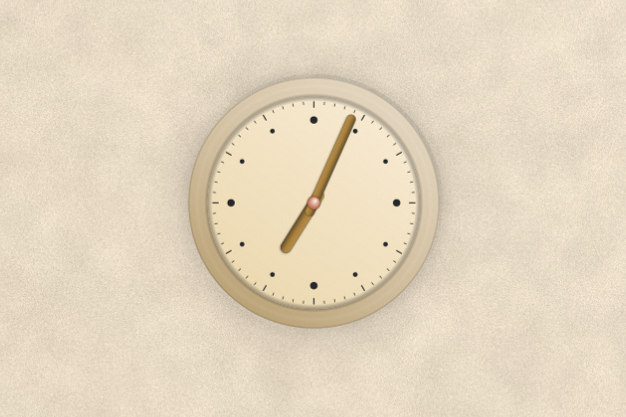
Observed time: 7:04
